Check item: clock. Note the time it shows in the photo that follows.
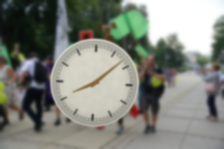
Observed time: 8:08
